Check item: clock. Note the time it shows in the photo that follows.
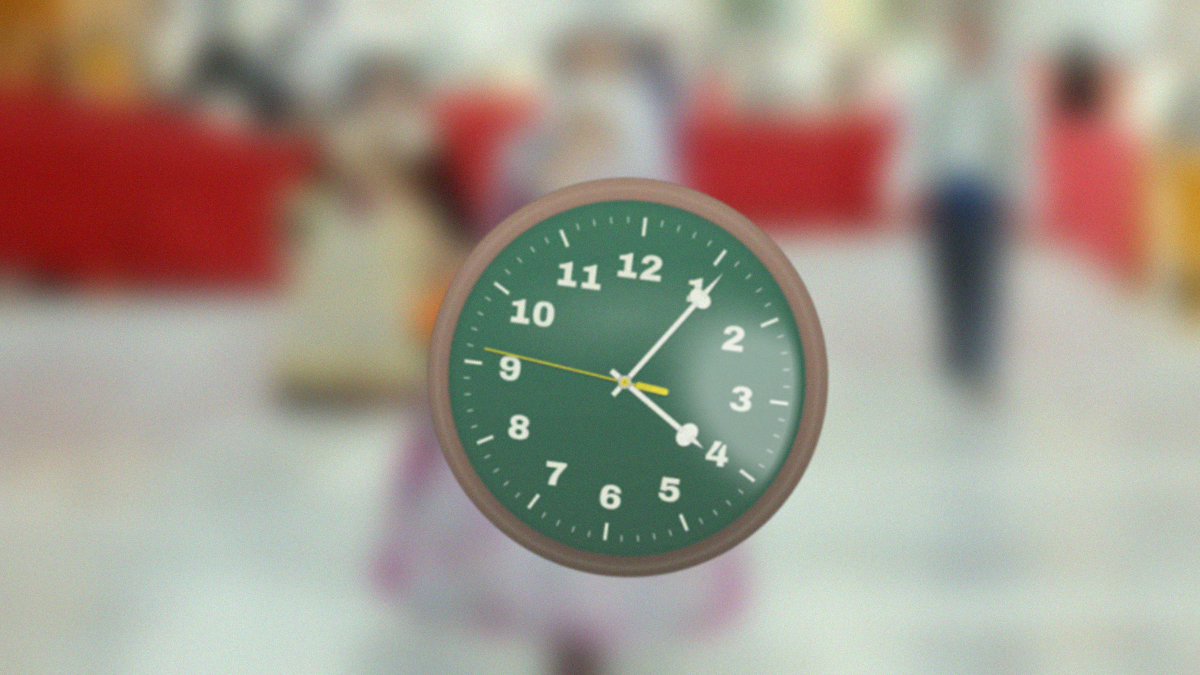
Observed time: 4:05:46
